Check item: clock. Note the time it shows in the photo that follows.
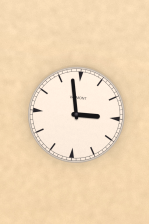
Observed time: 2:58
